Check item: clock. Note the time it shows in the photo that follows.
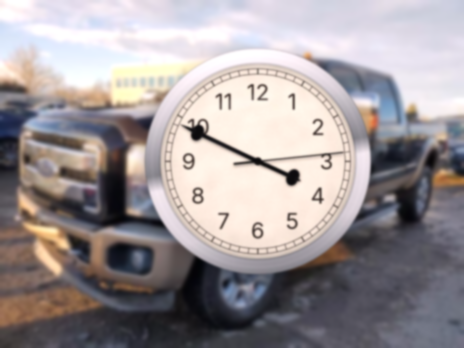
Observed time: 3:49:14
